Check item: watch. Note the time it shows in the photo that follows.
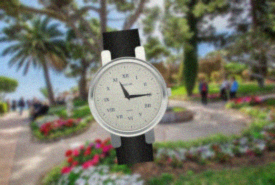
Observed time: 11:15
